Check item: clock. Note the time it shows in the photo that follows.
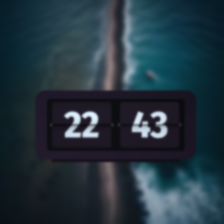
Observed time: 22:43
